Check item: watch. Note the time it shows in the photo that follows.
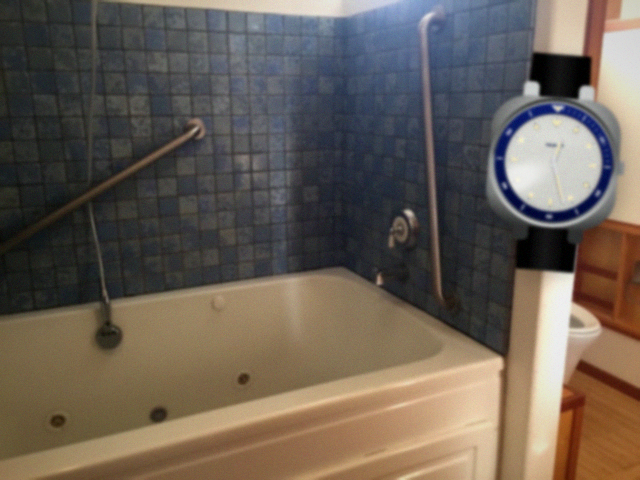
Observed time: 12:27
